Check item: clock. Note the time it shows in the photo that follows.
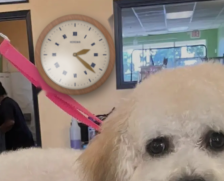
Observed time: 2:22
